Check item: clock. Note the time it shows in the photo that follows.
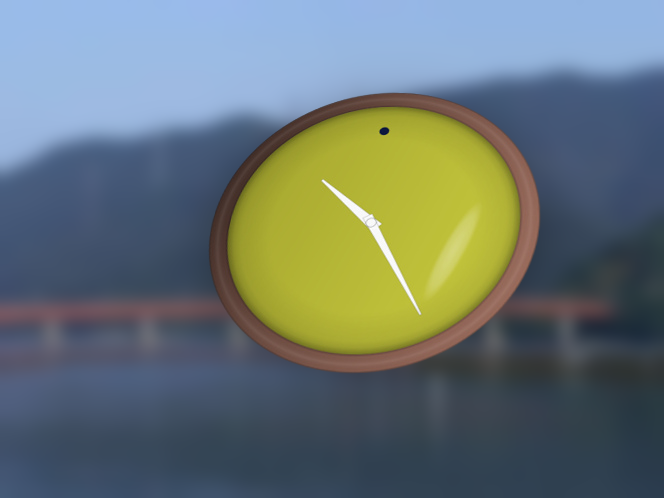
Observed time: 10:25
